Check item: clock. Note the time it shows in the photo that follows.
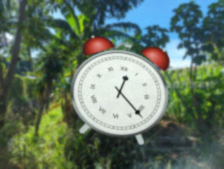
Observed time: 12:22
